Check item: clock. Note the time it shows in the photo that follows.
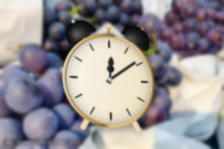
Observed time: 12:09
